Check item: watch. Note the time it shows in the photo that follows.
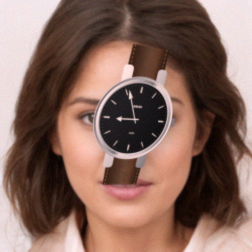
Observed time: 8:56
